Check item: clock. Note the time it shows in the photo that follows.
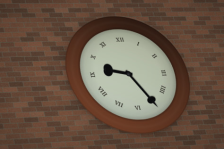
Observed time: 9:25
